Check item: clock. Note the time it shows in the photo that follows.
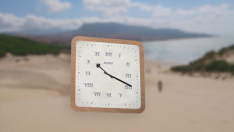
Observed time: 10:19
